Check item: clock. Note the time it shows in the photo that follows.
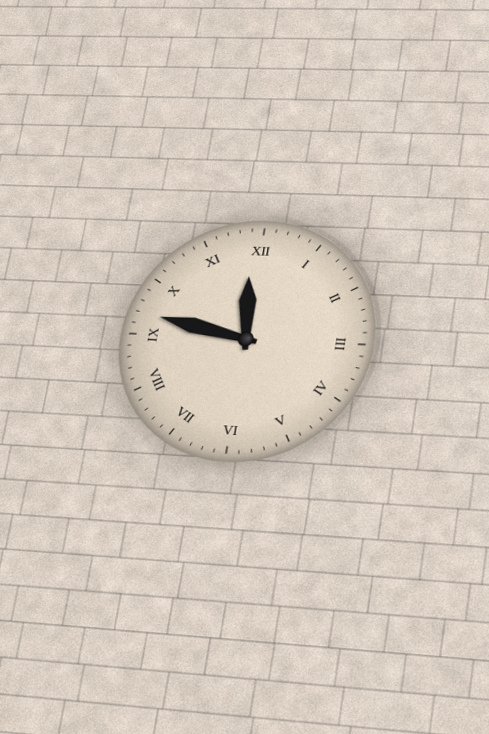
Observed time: 11:47
